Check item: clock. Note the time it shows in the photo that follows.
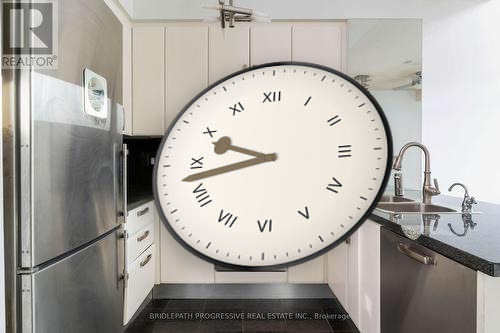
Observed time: 9:43
